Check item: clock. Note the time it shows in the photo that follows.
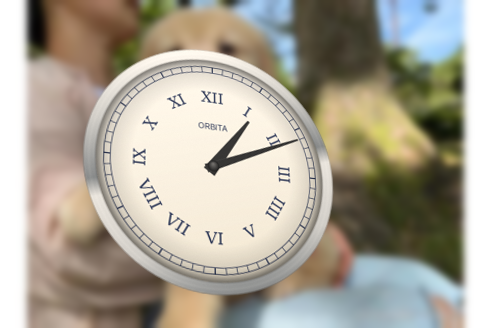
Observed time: 1:11
